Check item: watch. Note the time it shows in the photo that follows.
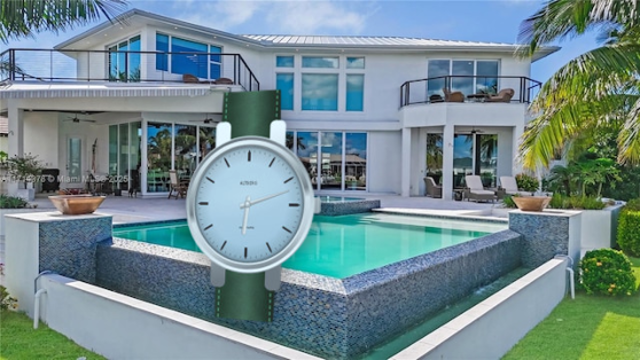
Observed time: 6:12
